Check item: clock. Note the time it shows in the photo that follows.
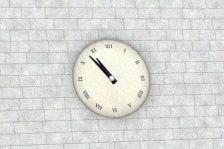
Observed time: 10:53
